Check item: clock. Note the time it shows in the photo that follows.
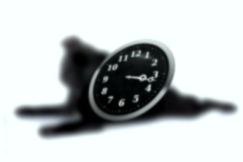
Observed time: 3:17
